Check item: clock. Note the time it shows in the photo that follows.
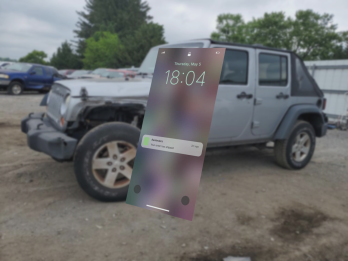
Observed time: 18:04
